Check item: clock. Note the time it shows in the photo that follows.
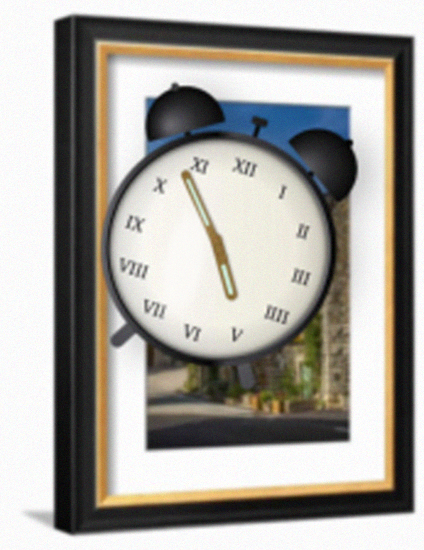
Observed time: 4:53
